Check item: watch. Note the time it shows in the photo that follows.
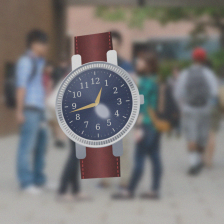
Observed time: 12:43
